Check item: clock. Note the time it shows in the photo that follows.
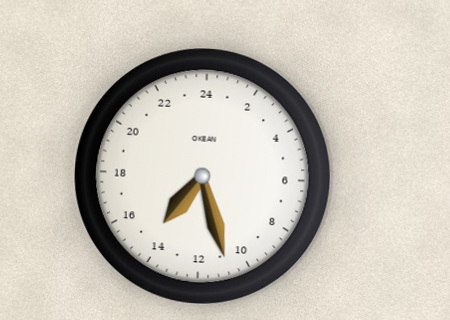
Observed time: 14:27
